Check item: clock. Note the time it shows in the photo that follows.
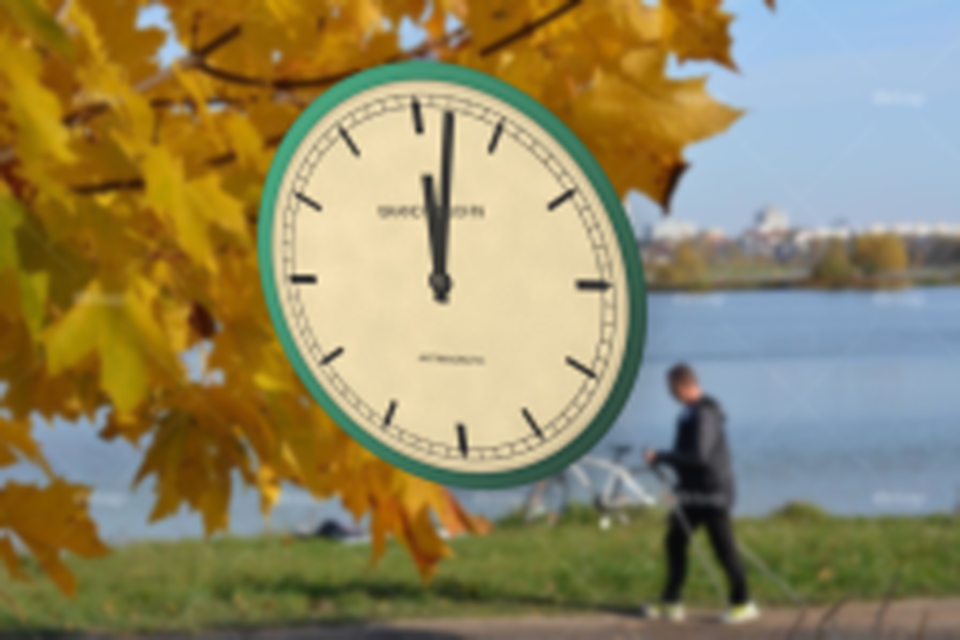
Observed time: 12:02
